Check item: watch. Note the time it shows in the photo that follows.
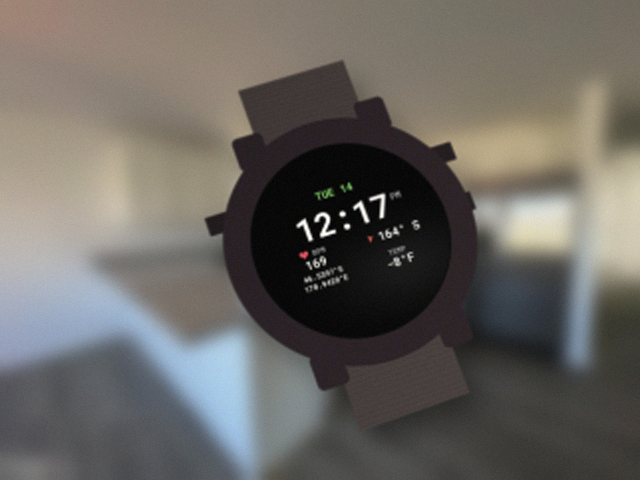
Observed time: 12:17
